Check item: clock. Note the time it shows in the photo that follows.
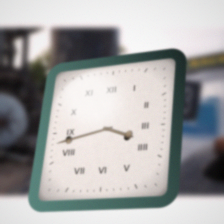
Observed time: 3:43
